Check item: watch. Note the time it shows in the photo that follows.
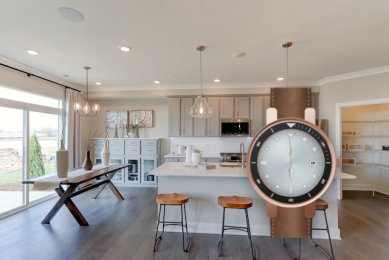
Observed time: 5:59
